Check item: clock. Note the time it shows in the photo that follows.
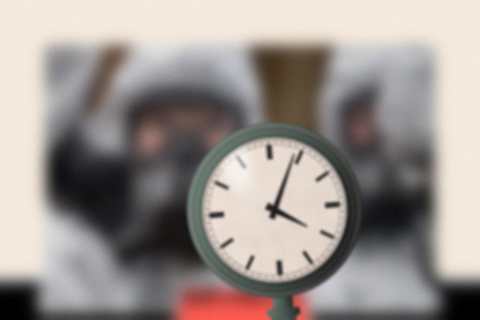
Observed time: 4:04
